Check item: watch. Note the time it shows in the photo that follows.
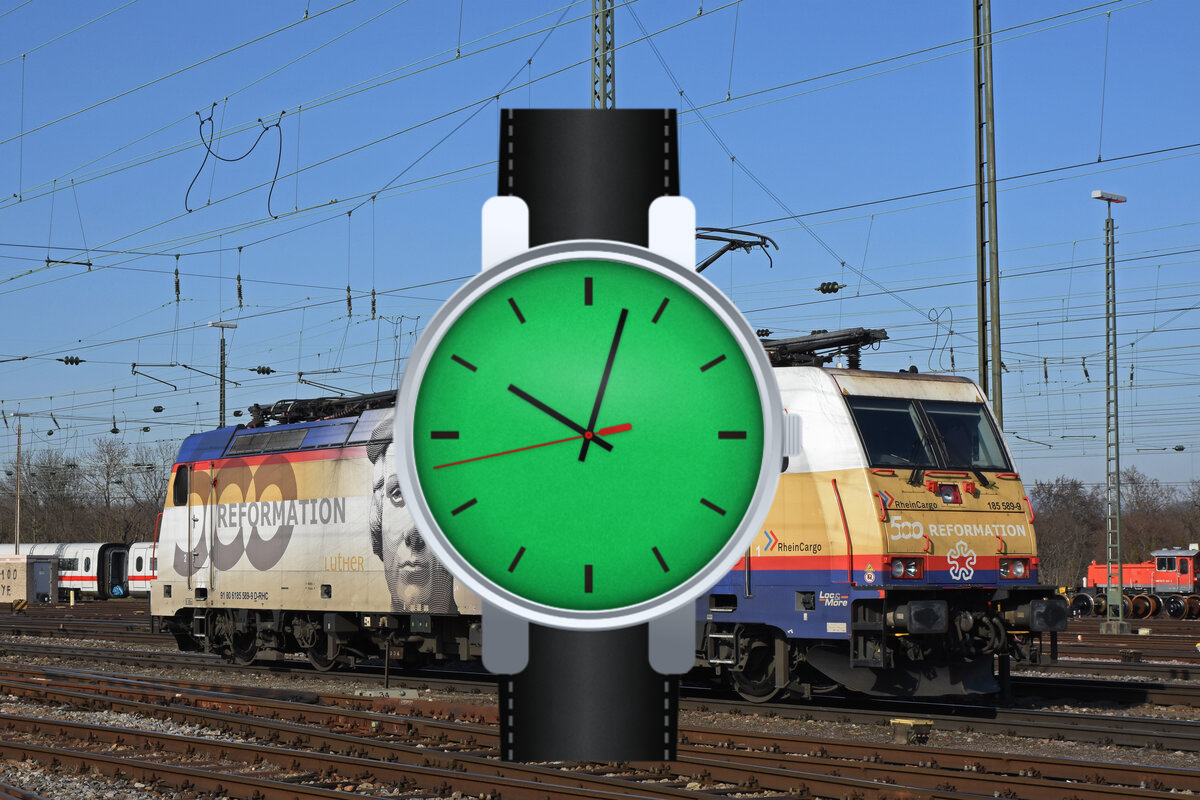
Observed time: 10:02:43
